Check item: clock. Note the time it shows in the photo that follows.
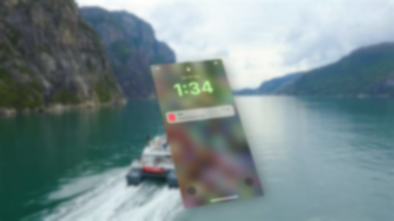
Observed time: 1:34
